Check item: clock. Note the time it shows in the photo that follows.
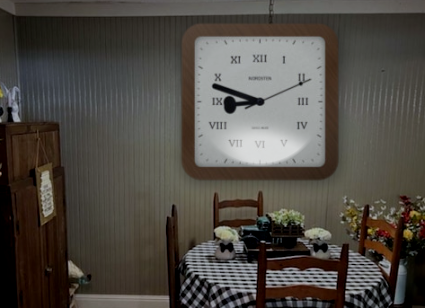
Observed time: 8:48:11
